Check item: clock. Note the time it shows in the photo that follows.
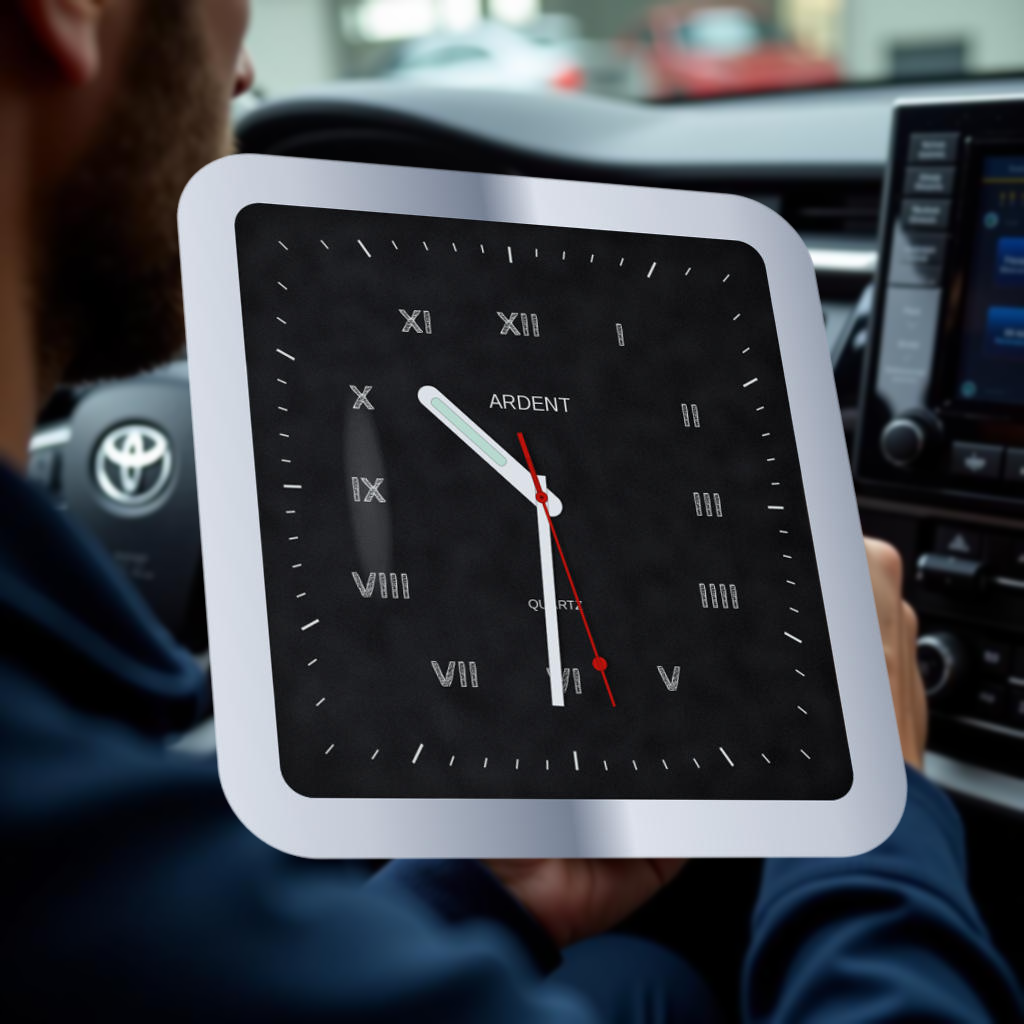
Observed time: 10:30:28
